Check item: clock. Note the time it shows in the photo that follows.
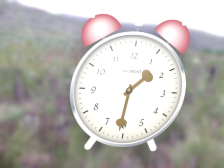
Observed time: 1:31
